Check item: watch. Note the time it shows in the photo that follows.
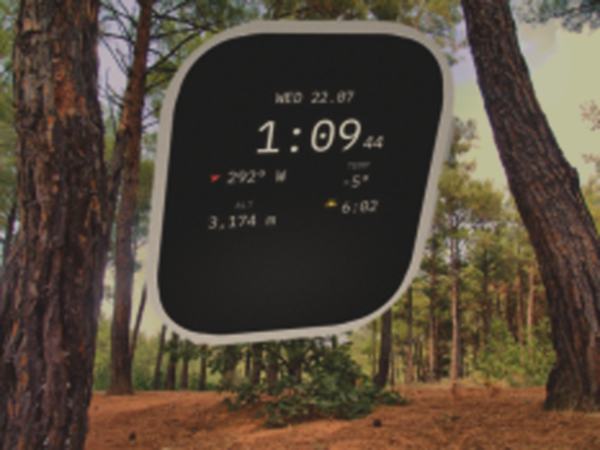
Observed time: 1:09
